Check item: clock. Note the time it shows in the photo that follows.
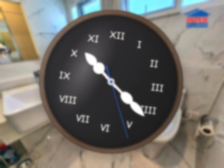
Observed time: 10:21:26
